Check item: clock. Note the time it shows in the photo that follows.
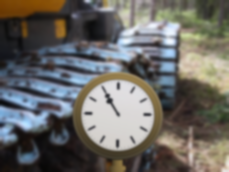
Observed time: 10:55
